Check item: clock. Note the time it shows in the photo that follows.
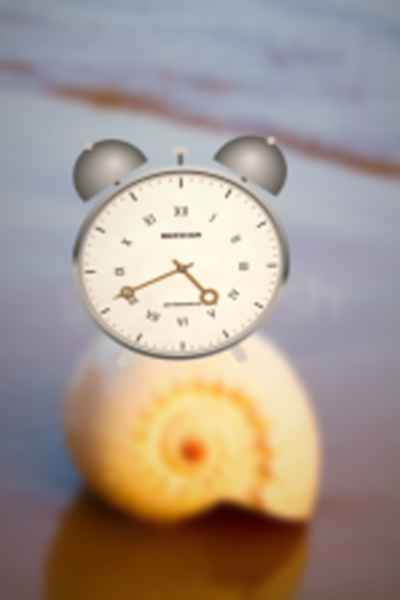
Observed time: 4:41
